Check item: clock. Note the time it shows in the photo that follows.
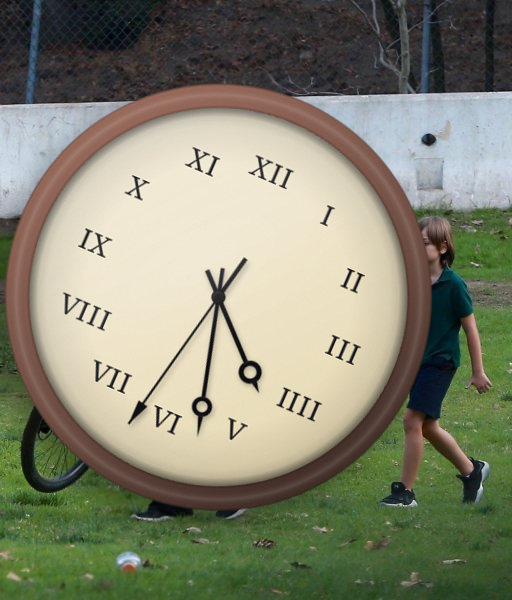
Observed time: 4:27:32
